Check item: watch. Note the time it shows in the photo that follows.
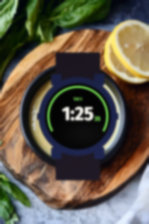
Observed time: 1:25
